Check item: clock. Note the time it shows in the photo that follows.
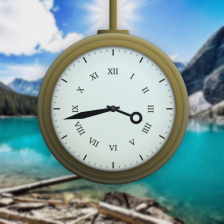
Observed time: 3:43
